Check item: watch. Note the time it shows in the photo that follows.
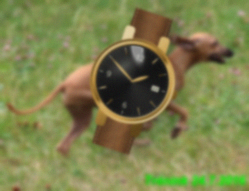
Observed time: 1:50
